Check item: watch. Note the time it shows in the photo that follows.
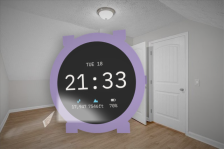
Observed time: 21:33
